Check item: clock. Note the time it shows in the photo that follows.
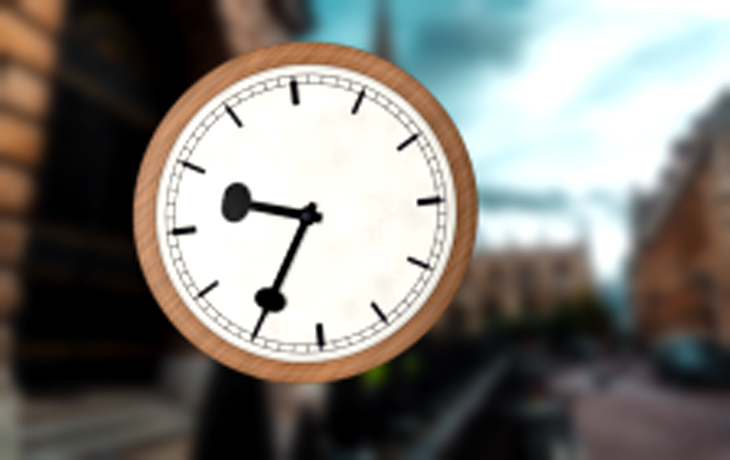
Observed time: 9:35
